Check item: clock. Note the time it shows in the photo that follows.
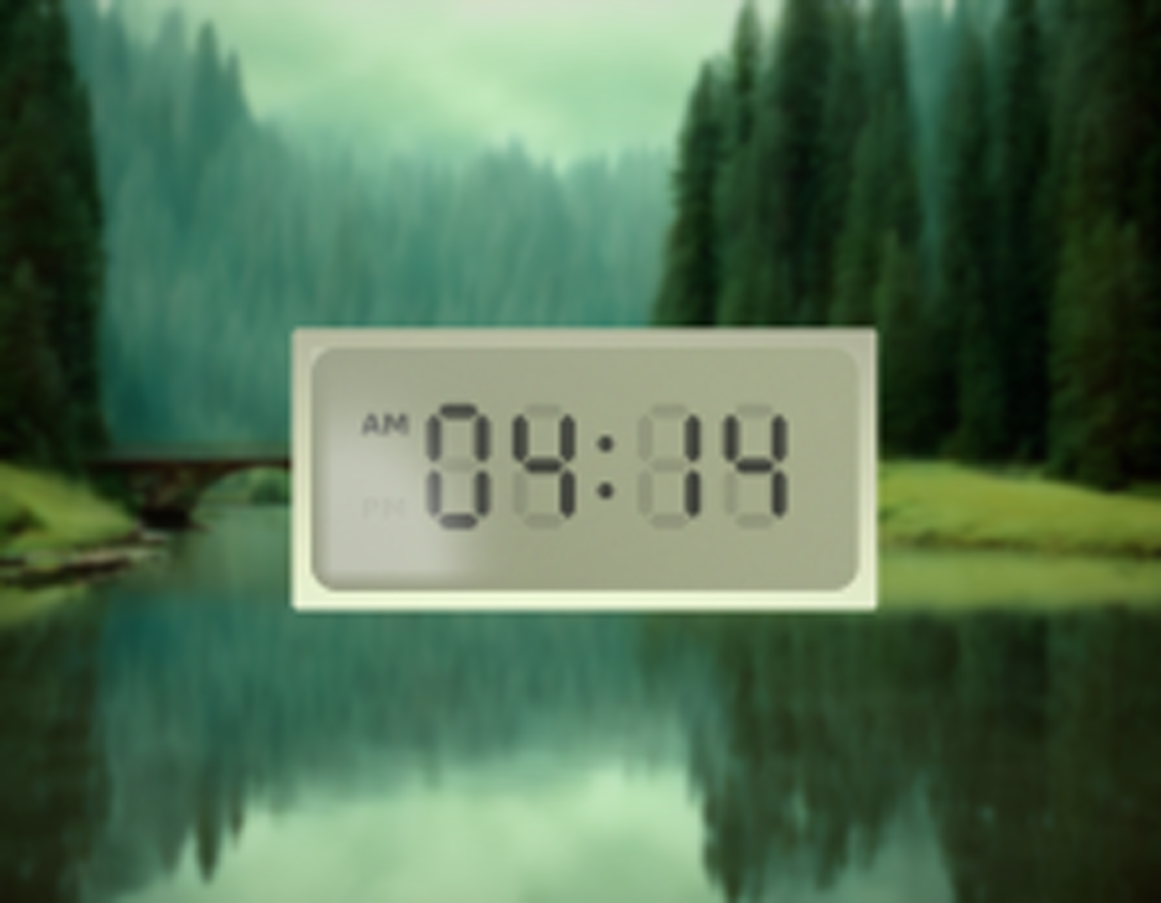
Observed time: 4:14
